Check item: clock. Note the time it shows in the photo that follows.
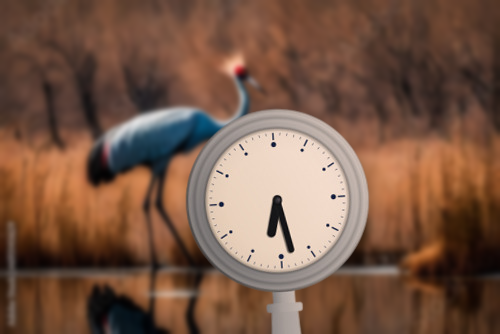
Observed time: 6:28
